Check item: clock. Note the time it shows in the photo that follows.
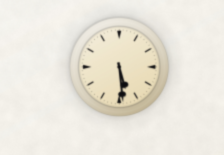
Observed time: 5:29
